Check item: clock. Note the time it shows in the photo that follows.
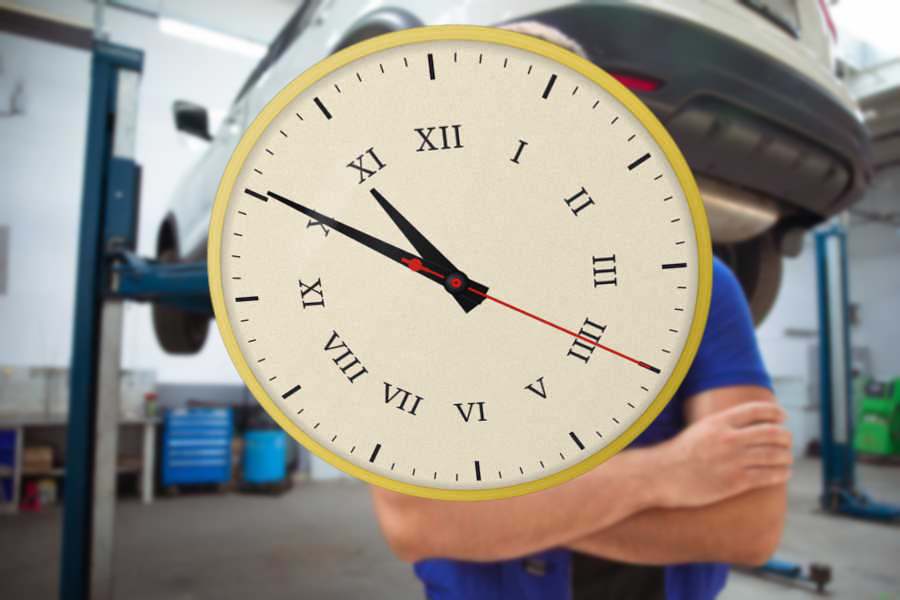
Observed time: 10:50:20
